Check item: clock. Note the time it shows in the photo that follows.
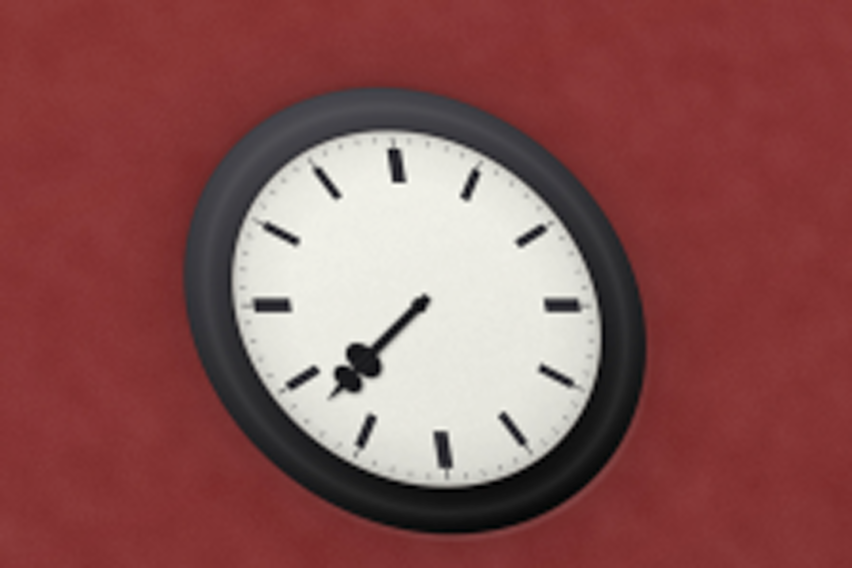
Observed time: 7:38
